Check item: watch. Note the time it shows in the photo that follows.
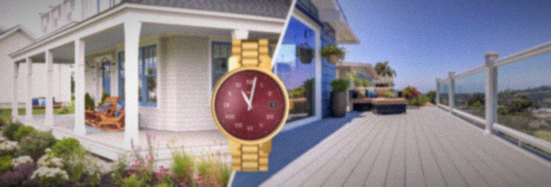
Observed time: 11:02
